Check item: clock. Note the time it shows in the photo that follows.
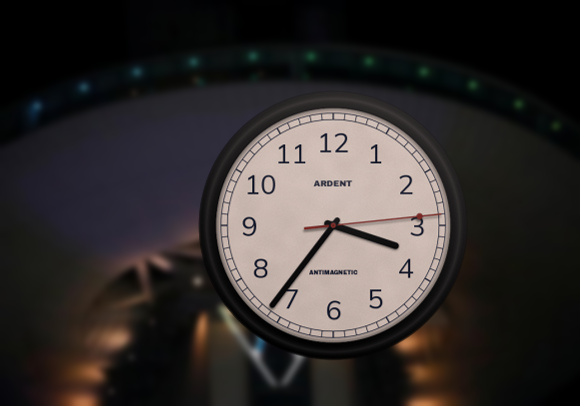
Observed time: 3:36:14
